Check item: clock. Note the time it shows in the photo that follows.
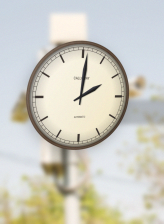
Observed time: 2:01
